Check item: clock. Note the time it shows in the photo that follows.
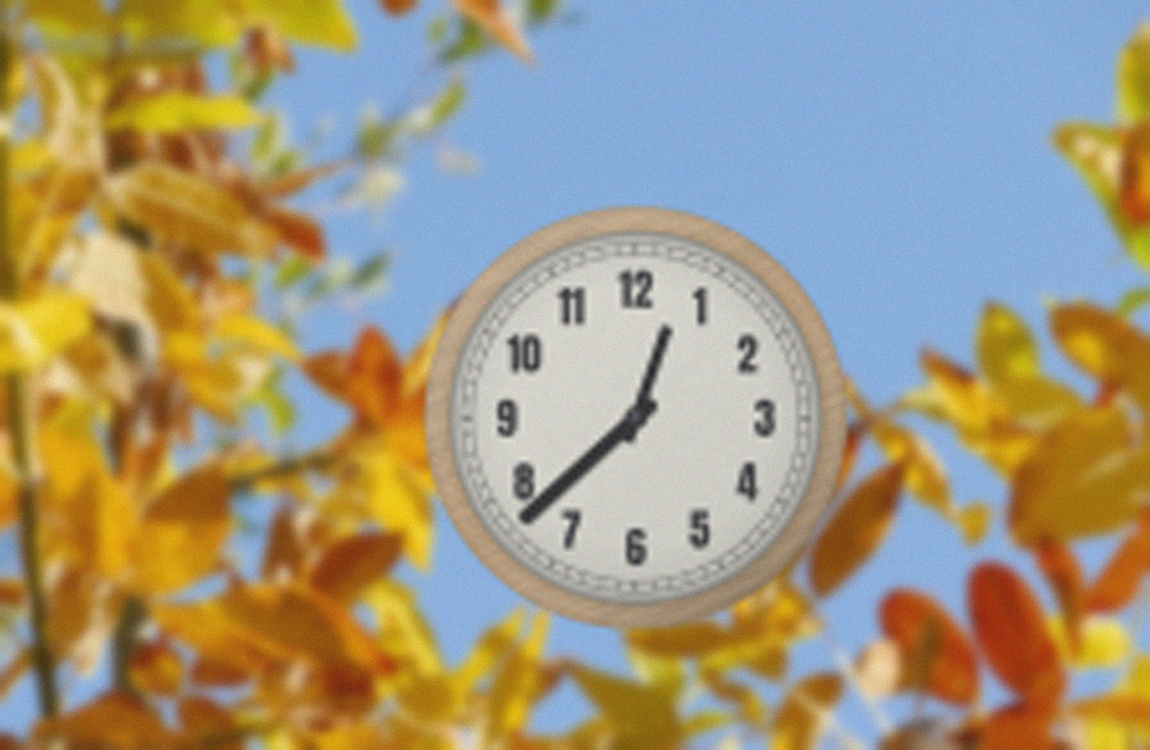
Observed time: 12:38
